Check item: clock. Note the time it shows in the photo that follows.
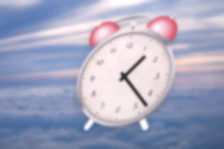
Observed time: 1:23
